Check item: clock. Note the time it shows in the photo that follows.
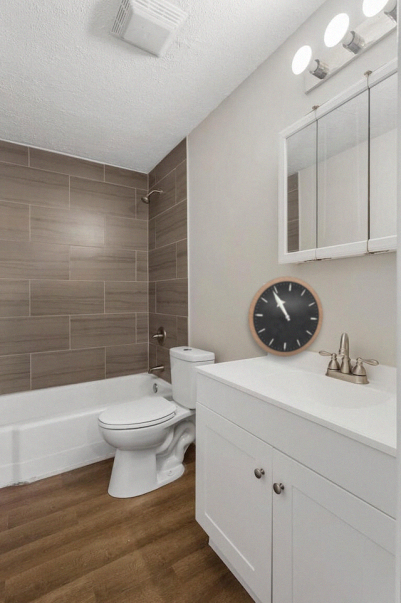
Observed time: 10:54
